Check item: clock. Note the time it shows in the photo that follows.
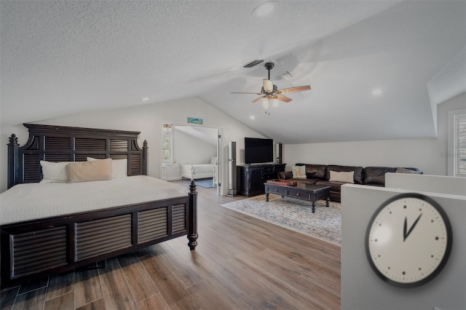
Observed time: 12:06
